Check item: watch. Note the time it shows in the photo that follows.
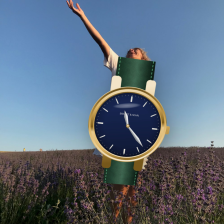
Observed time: 11:23
